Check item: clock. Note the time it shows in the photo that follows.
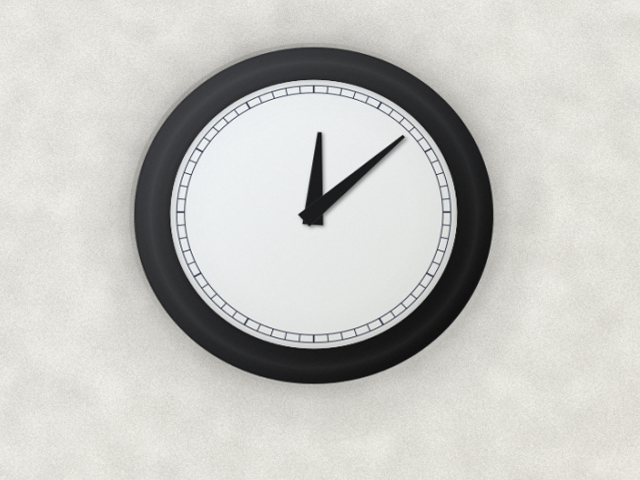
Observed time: 12:08
